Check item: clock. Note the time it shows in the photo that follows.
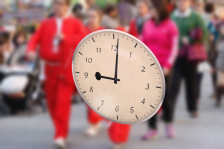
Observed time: 9:01
